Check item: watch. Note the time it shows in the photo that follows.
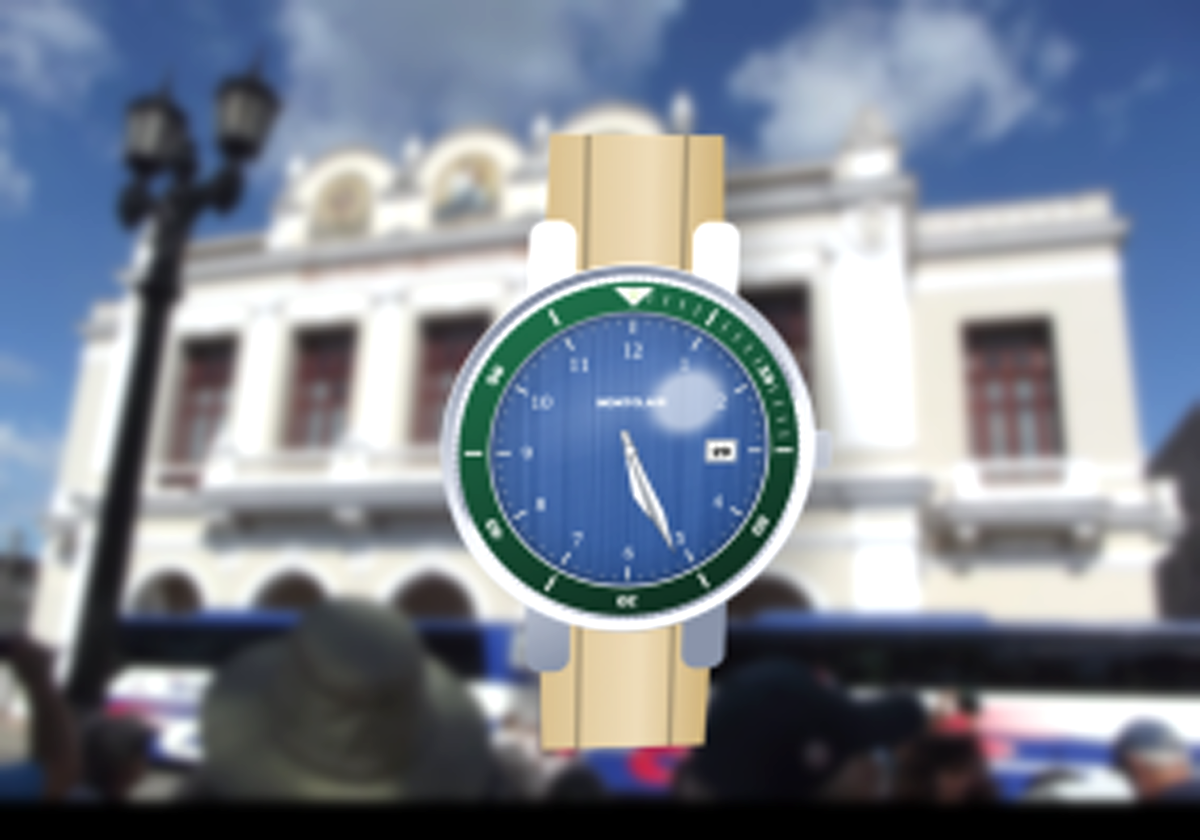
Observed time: 5:26
